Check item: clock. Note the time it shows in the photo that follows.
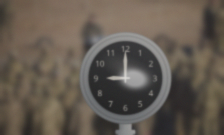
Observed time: 9:00
